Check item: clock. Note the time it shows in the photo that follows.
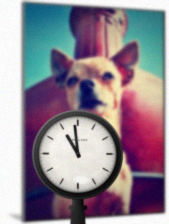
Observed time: 10:59
